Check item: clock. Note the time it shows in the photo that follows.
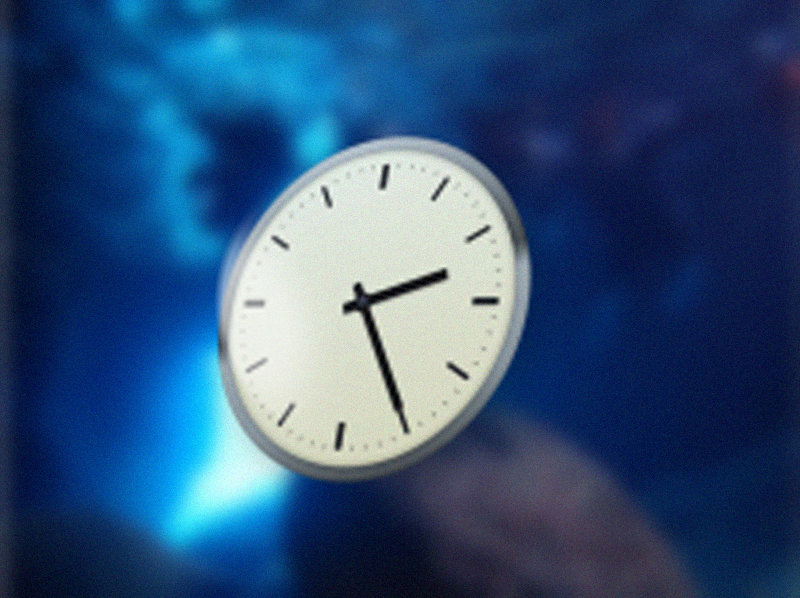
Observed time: 2:25
